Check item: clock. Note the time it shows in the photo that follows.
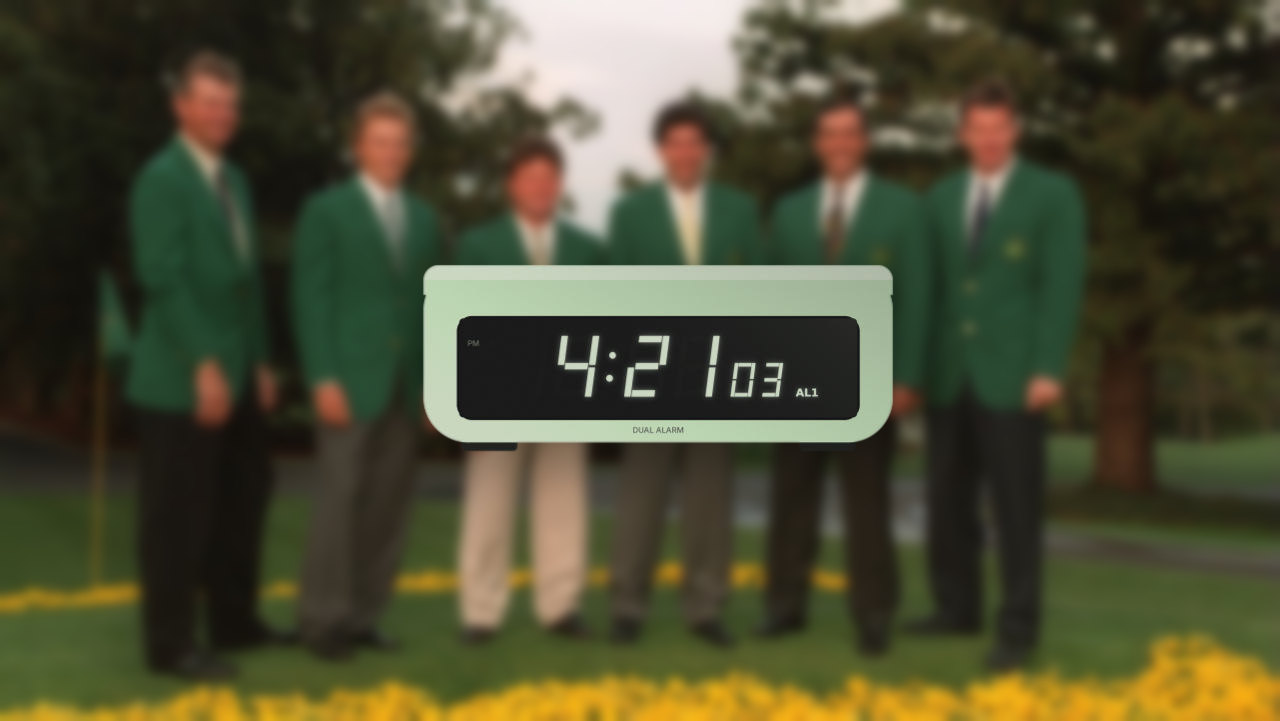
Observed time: 4:21:03
